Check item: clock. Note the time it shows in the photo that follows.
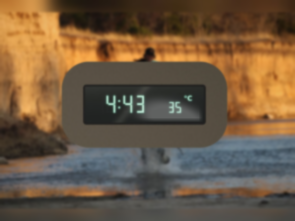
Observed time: 4:43
